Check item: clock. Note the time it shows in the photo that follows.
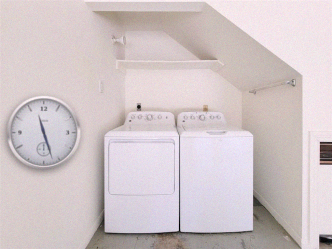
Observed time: 11:27
